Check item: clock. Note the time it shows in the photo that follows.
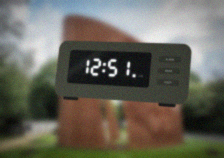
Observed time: 12:51
